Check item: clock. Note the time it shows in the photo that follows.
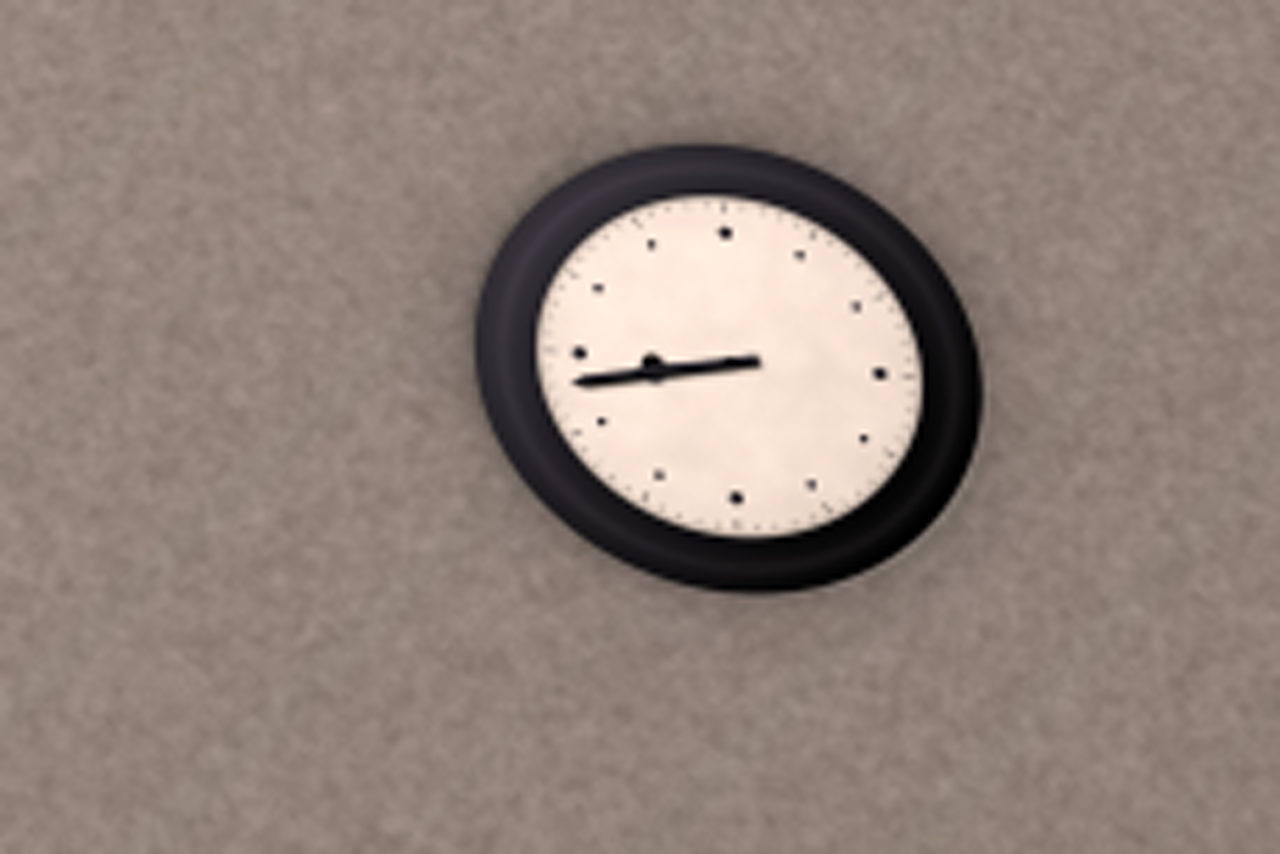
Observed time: 8:43
